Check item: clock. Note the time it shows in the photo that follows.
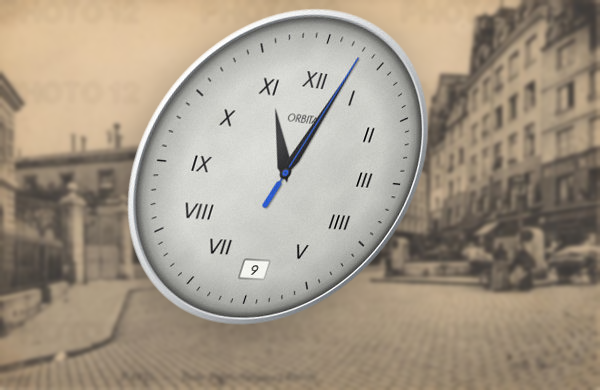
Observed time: 11:03:03
